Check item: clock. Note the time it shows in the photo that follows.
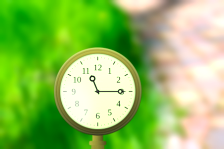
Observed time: 11:15
